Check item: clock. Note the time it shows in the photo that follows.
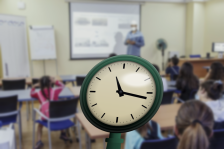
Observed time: 11:17
